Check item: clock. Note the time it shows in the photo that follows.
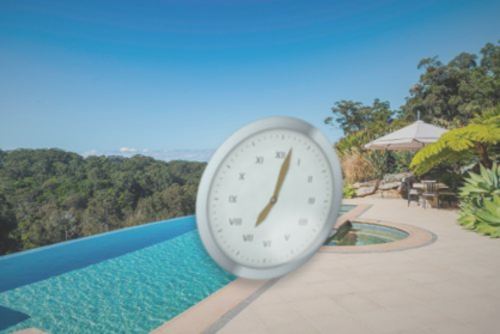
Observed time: 7:02
